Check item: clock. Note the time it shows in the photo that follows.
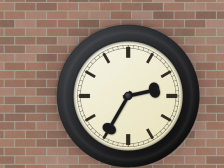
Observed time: 2:35
